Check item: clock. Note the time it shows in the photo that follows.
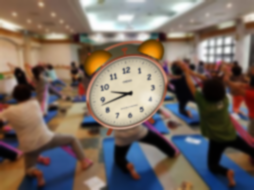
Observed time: 9:43
